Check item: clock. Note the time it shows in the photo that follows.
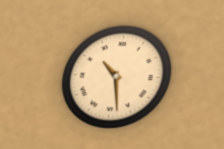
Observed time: 10:28
